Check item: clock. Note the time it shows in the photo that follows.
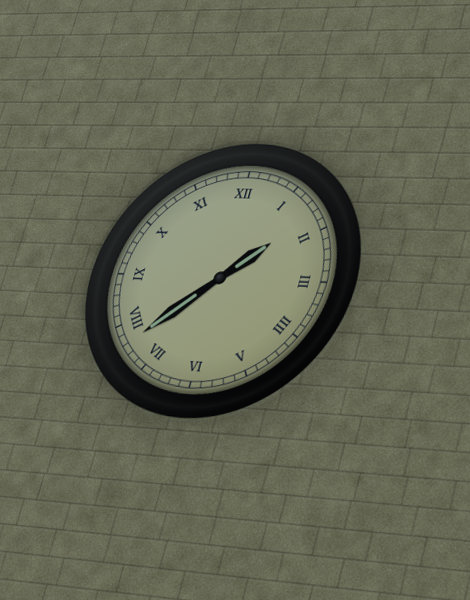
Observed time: 1:38
